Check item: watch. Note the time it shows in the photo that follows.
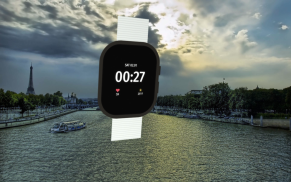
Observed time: 0:27
